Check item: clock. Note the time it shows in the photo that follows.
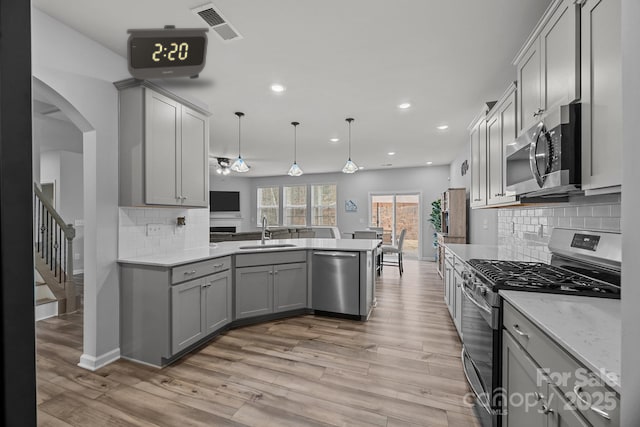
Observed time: 2:20
